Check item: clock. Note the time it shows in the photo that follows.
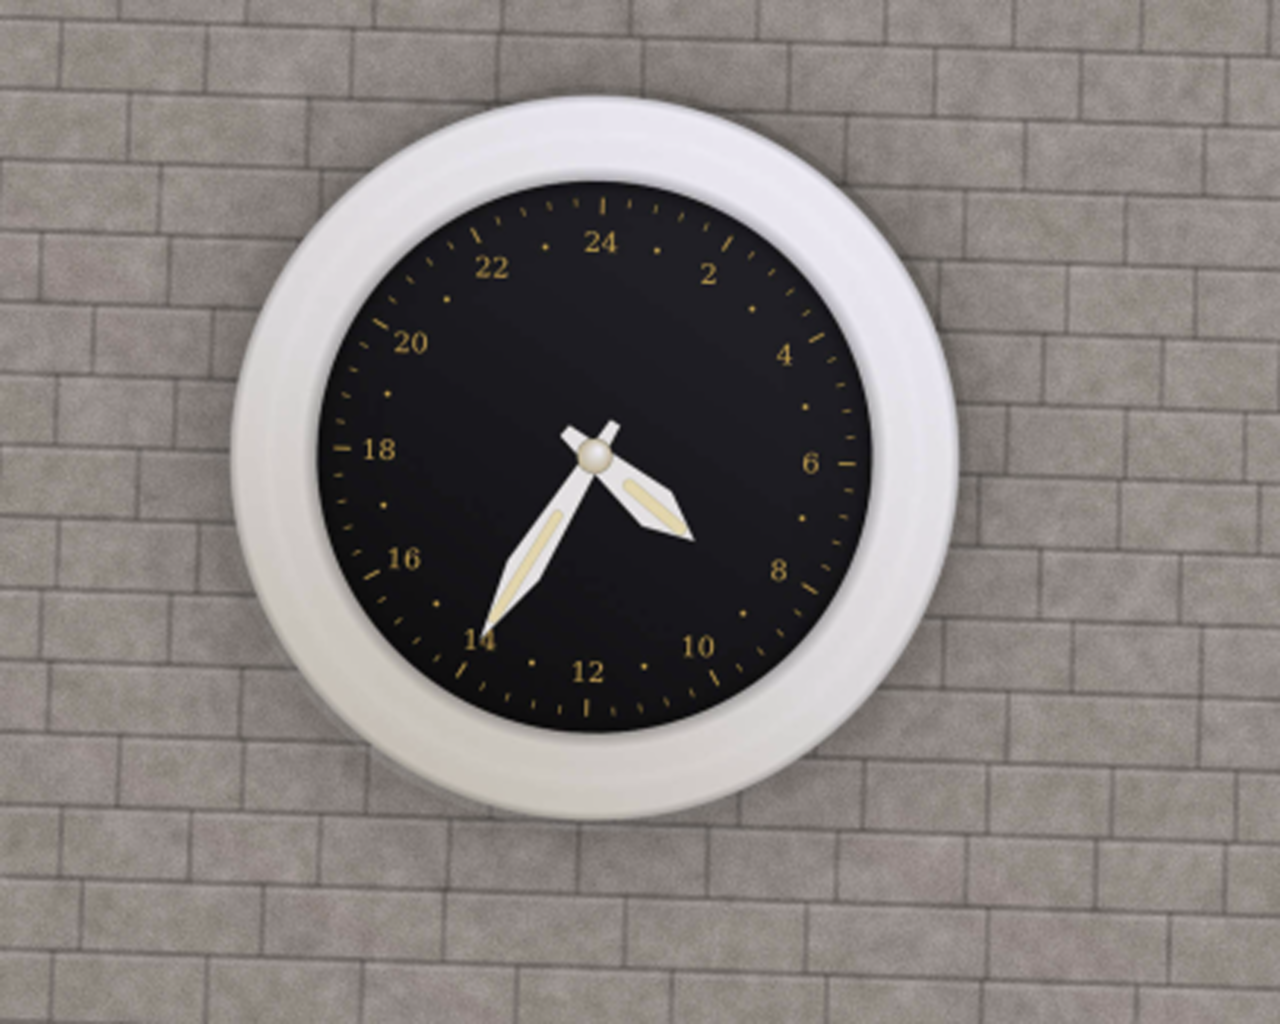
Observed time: 8:35
